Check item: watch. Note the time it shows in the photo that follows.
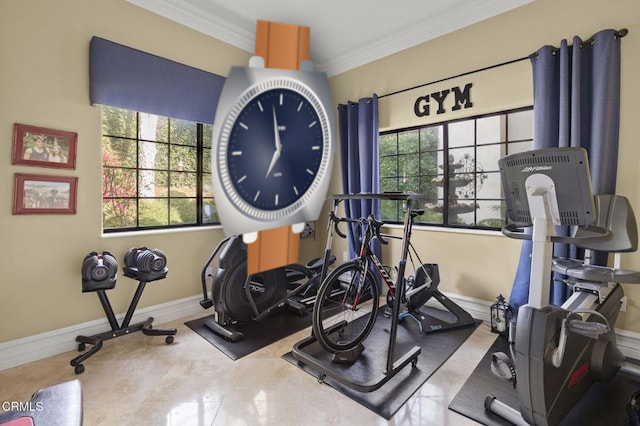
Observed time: 6:58
